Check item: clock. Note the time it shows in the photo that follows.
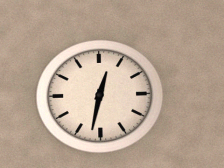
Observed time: 12:32
